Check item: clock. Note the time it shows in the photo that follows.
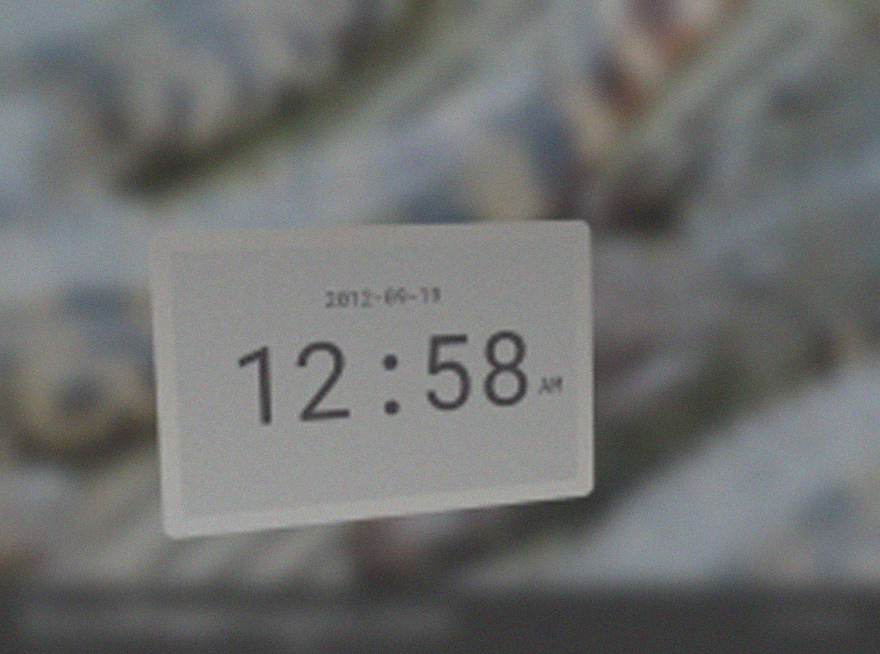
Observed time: 12:58
